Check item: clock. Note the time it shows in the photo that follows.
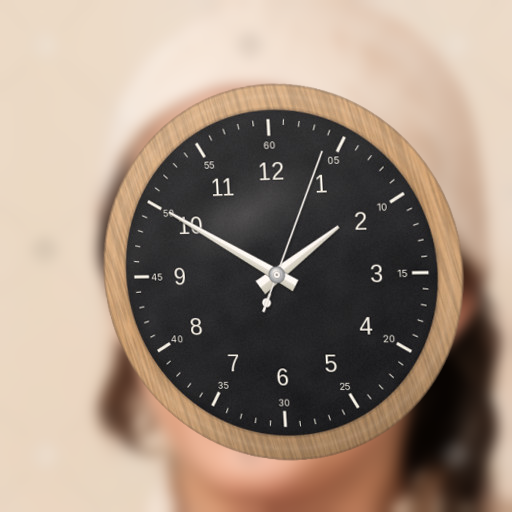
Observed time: 1:50:04
